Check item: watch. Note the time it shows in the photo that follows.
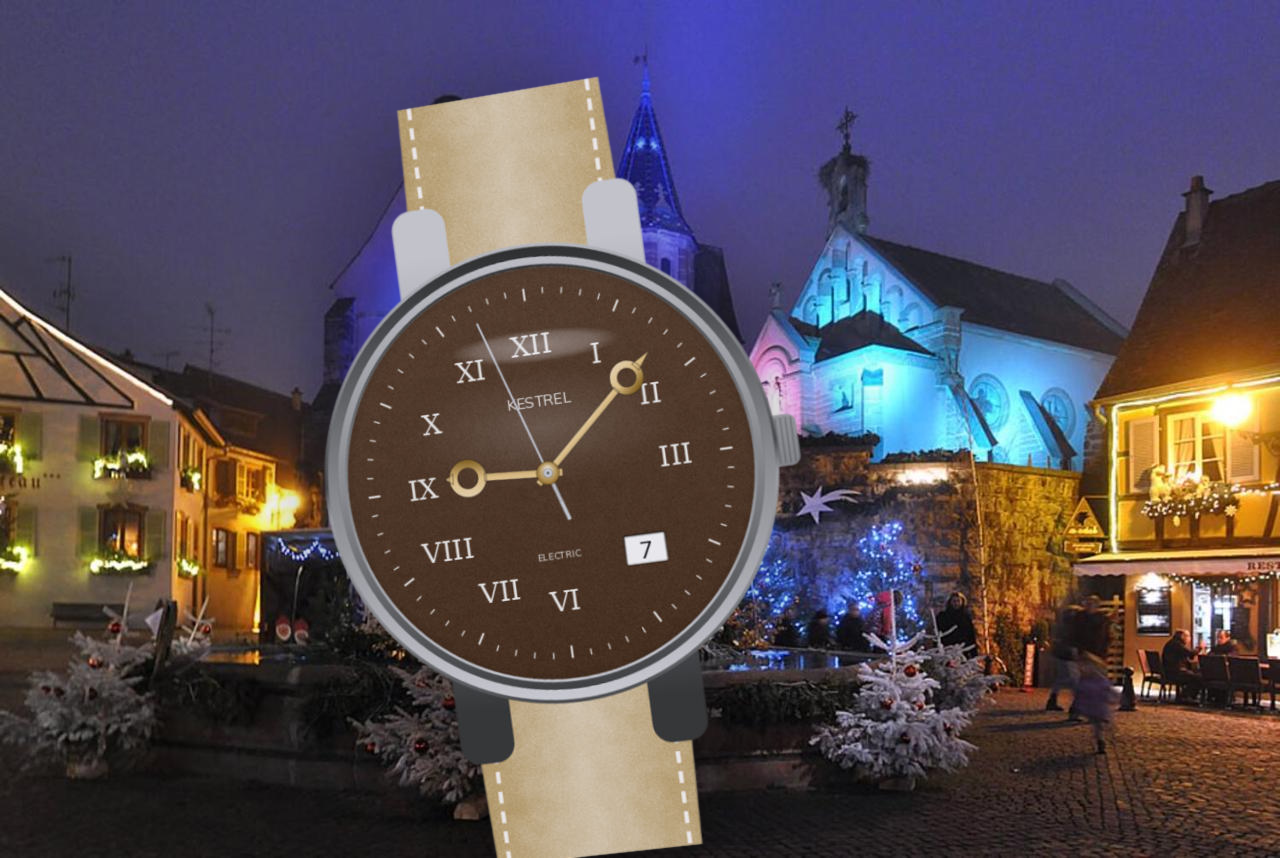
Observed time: 9:07:57
